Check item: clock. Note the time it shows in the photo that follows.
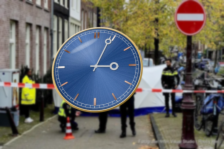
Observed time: 3:04
